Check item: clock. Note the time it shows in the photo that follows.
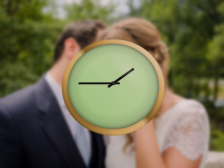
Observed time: 1:45
